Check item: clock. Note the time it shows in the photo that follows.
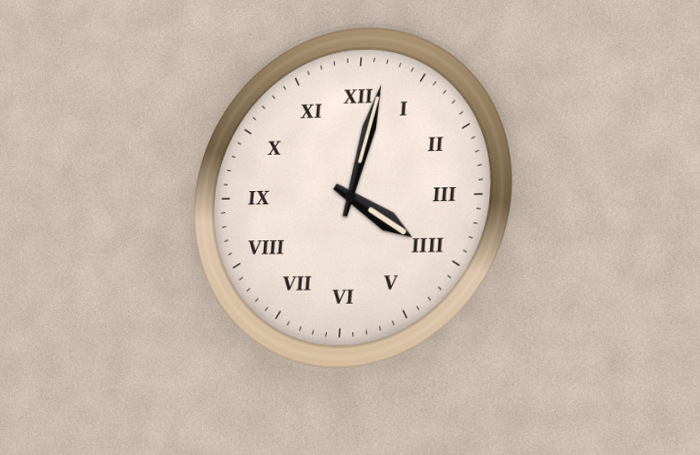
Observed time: 4:02
